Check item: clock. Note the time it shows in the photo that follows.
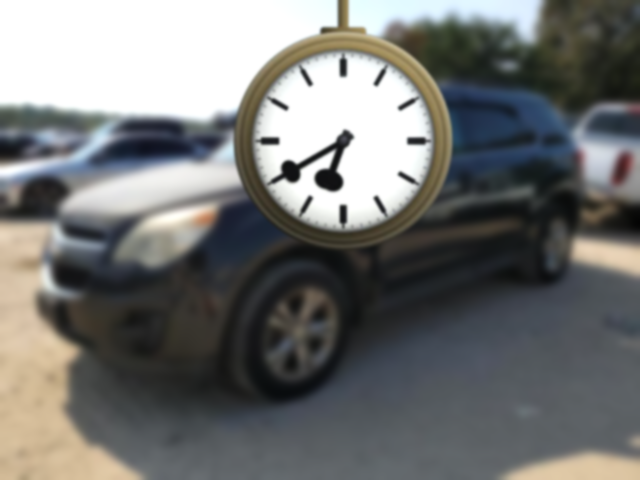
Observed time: 6:40
